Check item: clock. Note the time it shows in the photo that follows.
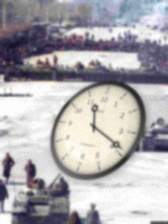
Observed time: 11:19
